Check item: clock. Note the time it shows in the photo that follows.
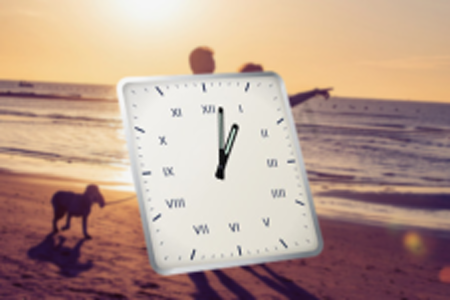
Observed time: 1:02
